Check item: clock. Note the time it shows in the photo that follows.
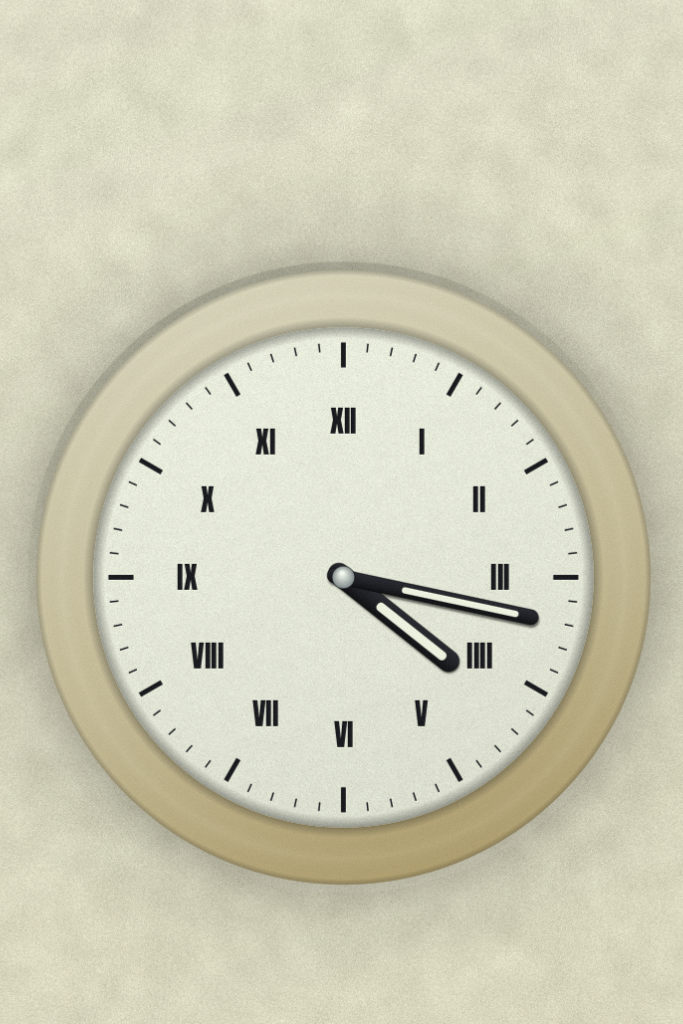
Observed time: 4:17
